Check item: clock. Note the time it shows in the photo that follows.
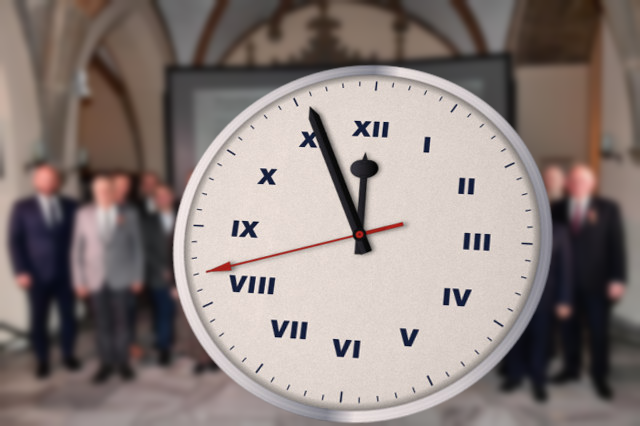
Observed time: 11:55:42
